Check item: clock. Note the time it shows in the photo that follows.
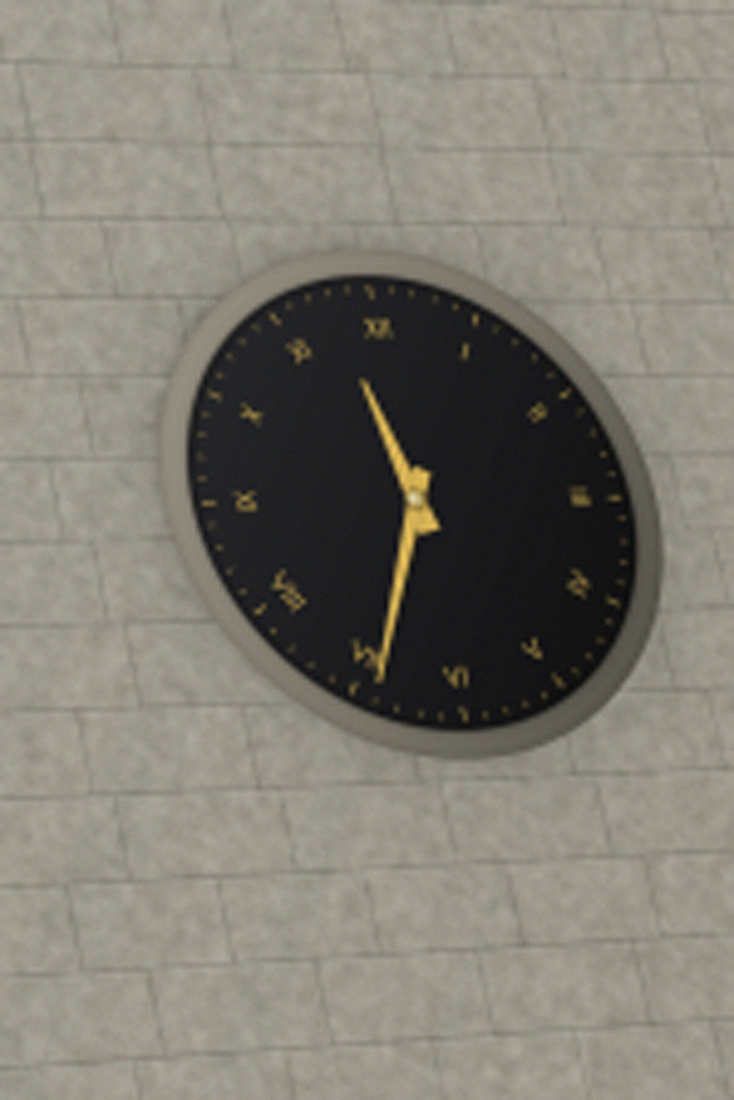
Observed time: 11:34
